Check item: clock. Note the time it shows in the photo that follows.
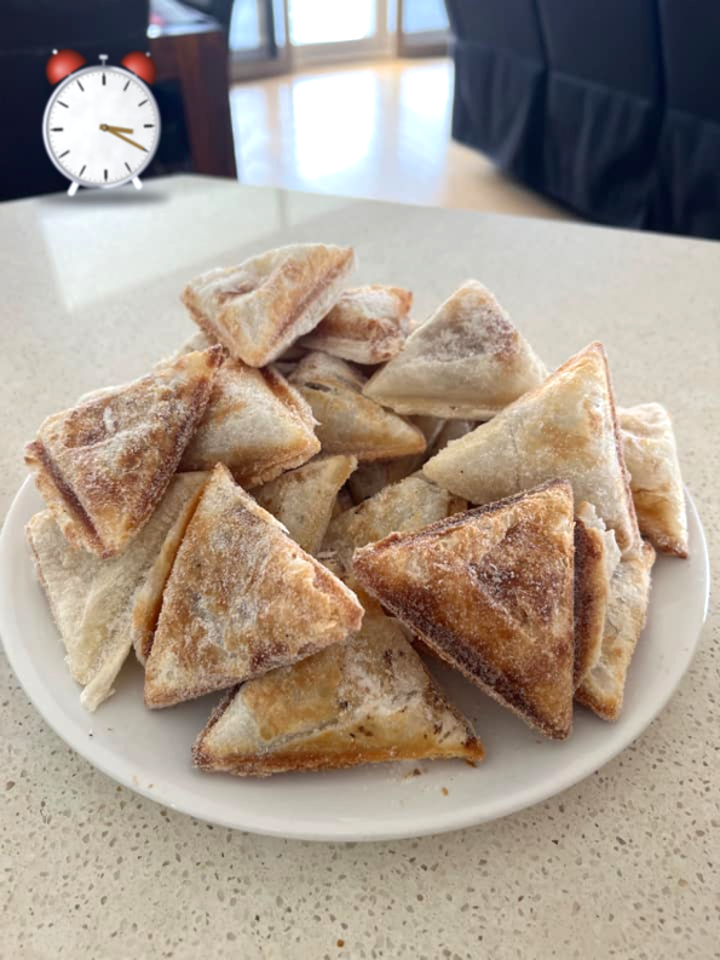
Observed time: 3:20
